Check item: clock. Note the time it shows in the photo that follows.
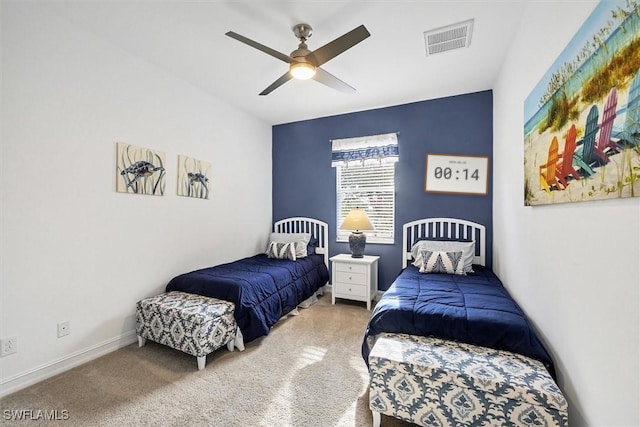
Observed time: 0:14
